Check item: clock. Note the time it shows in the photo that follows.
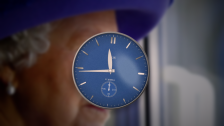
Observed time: 11:44
